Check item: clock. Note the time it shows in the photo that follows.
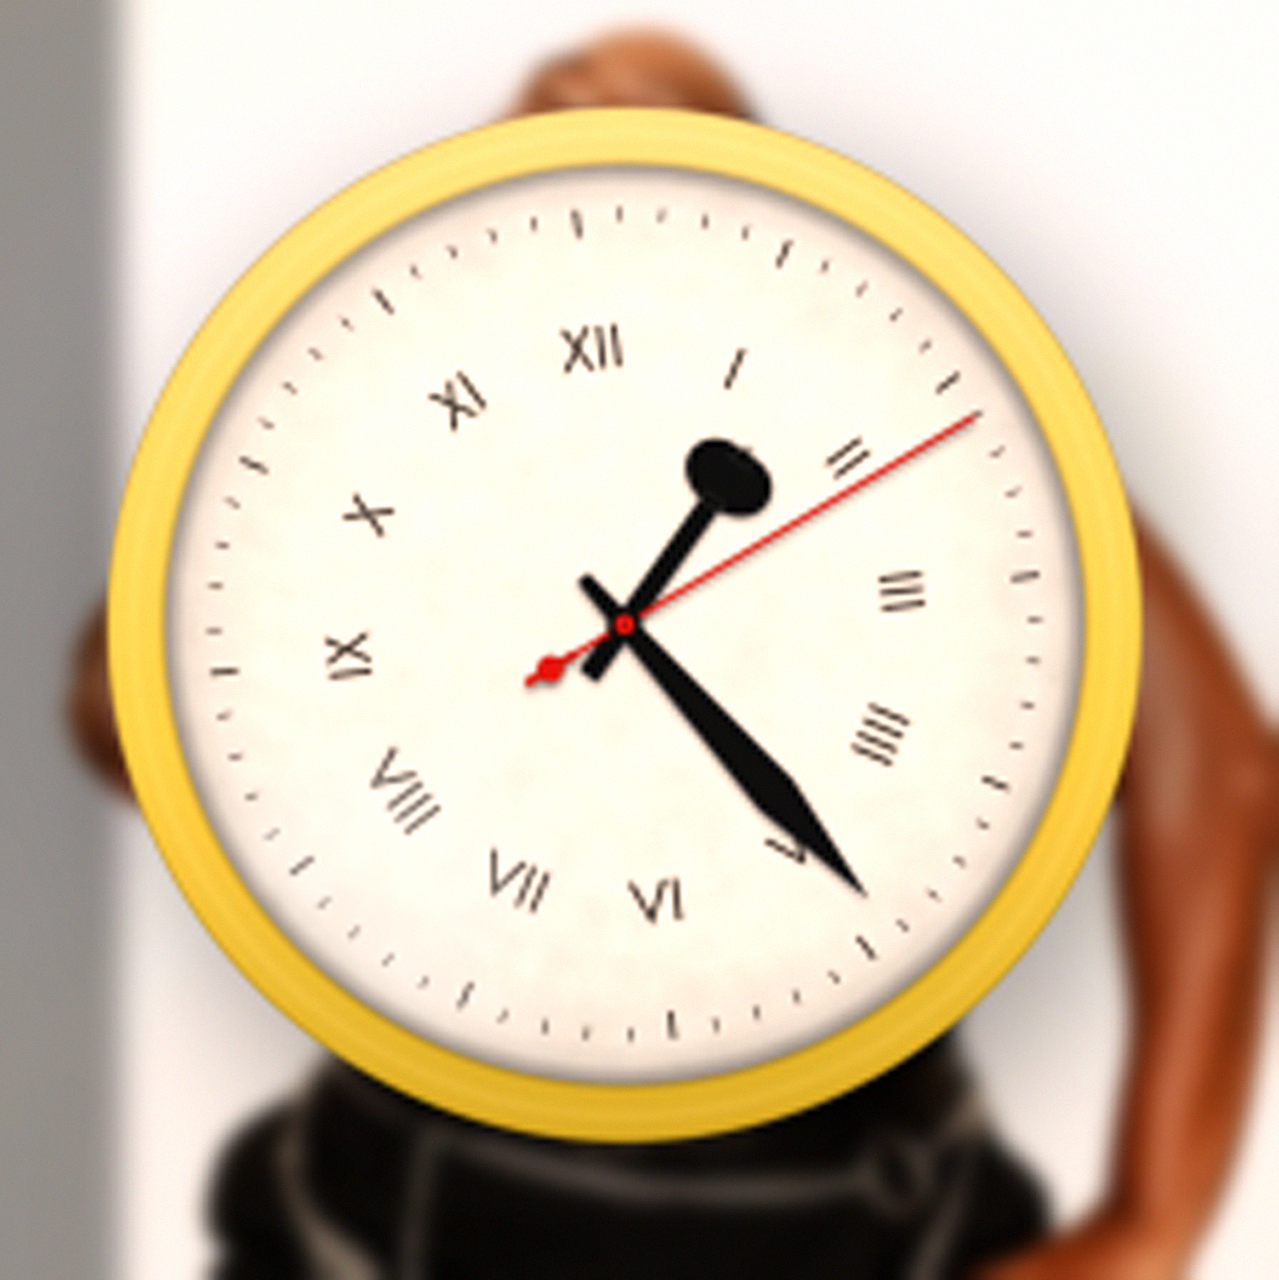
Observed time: 1:24:11
